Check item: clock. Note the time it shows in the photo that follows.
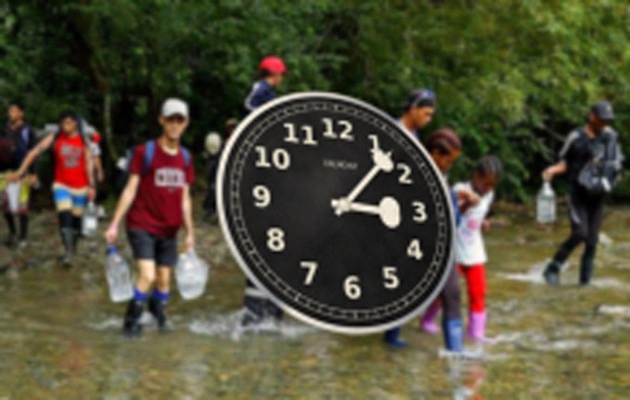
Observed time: 3:07
